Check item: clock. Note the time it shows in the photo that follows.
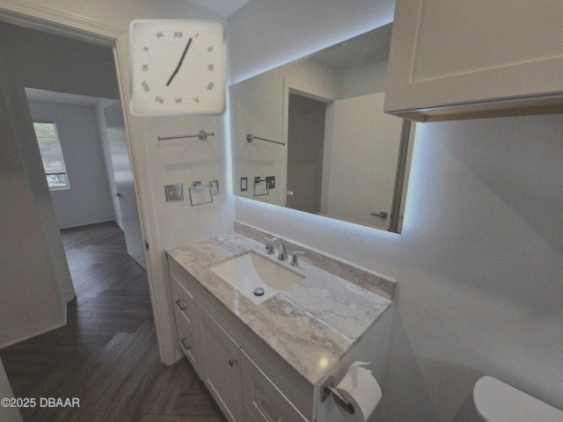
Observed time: 7:04
